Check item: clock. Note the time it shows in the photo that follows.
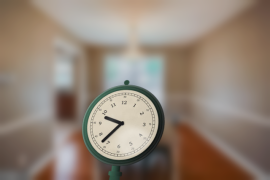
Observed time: 9:37
